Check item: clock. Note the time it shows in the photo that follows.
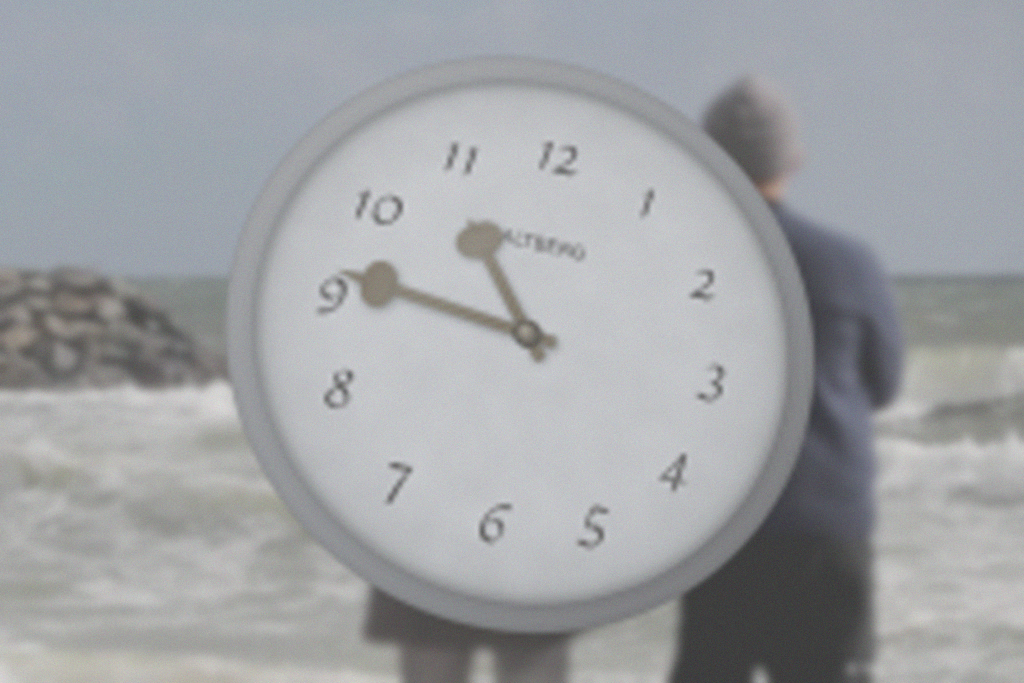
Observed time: 10:46
